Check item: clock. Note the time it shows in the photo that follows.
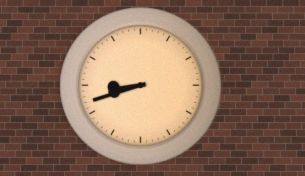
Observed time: 8:42
